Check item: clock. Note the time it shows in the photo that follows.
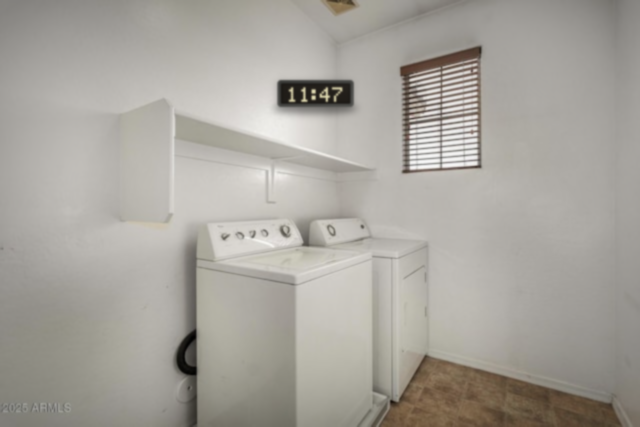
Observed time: 11:47
